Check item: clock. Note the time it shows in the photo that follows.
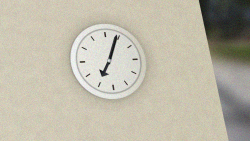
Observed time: 7:04
